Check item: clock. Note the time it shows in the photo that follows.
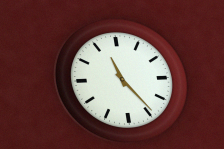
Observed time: 11:24
